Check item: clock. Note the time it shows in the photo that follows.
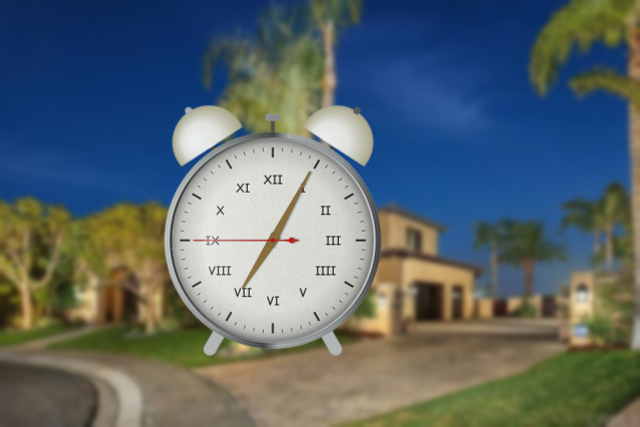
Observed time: 7:04:45
